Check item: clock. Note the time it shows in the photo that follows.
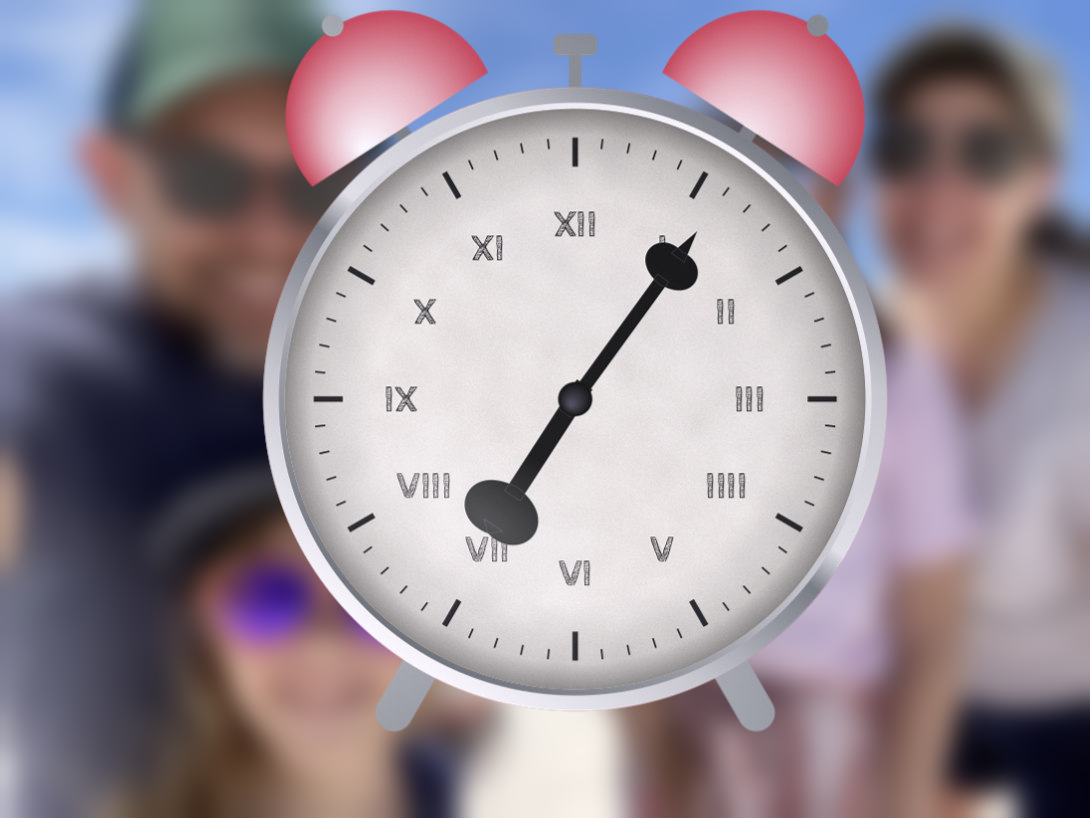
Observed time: 7:06
